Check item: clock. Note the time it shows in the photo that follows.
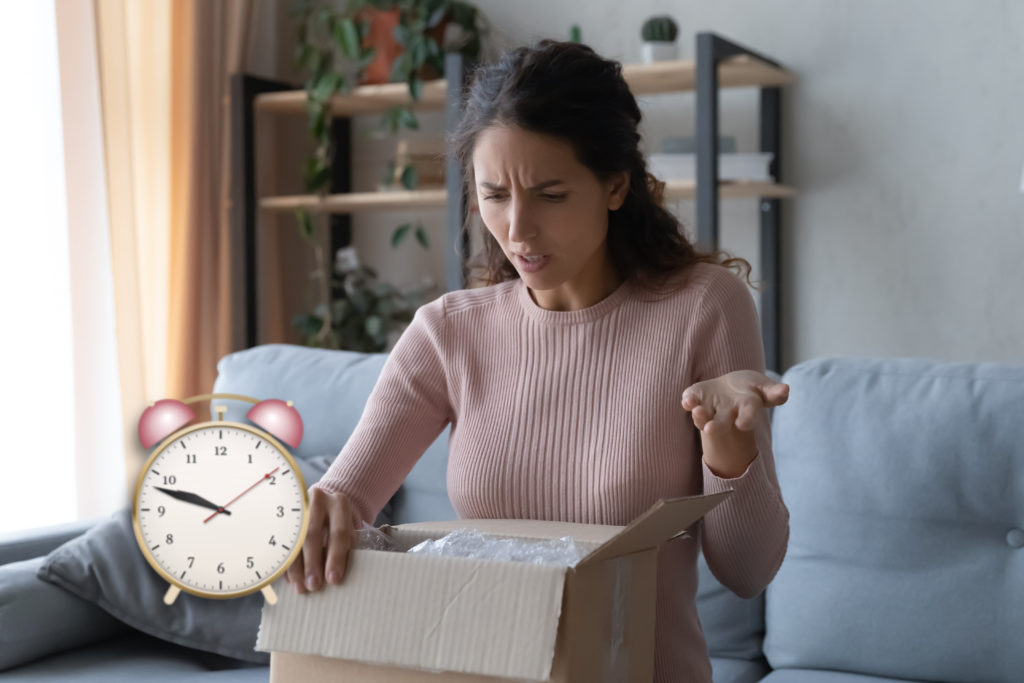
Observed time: 9:48:09
